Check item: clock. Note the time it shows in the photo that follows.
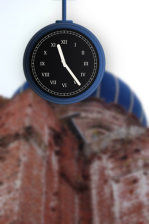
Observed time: 11:24
